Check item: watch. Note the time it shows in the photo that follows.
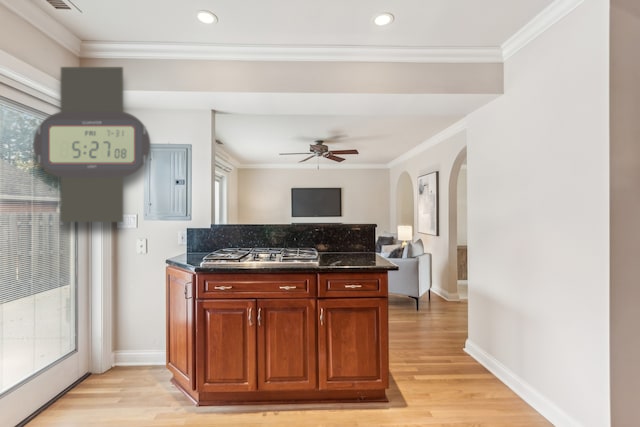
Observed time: 5:27:08
